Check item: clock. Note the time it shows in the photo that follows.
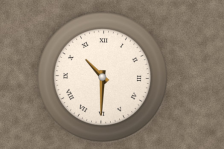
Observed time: 10:30
